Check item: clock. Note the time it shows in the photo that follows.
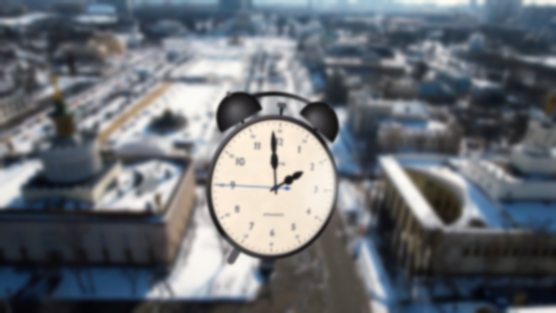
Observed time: 1:58:45
